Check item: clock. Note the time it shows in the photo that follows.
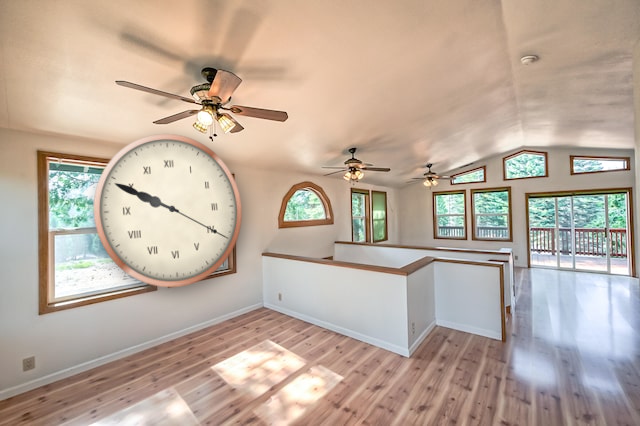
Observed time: 9:49:20
